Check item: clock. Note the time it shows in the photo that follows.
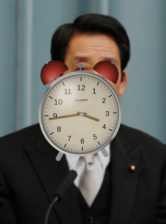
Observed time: 3:44
